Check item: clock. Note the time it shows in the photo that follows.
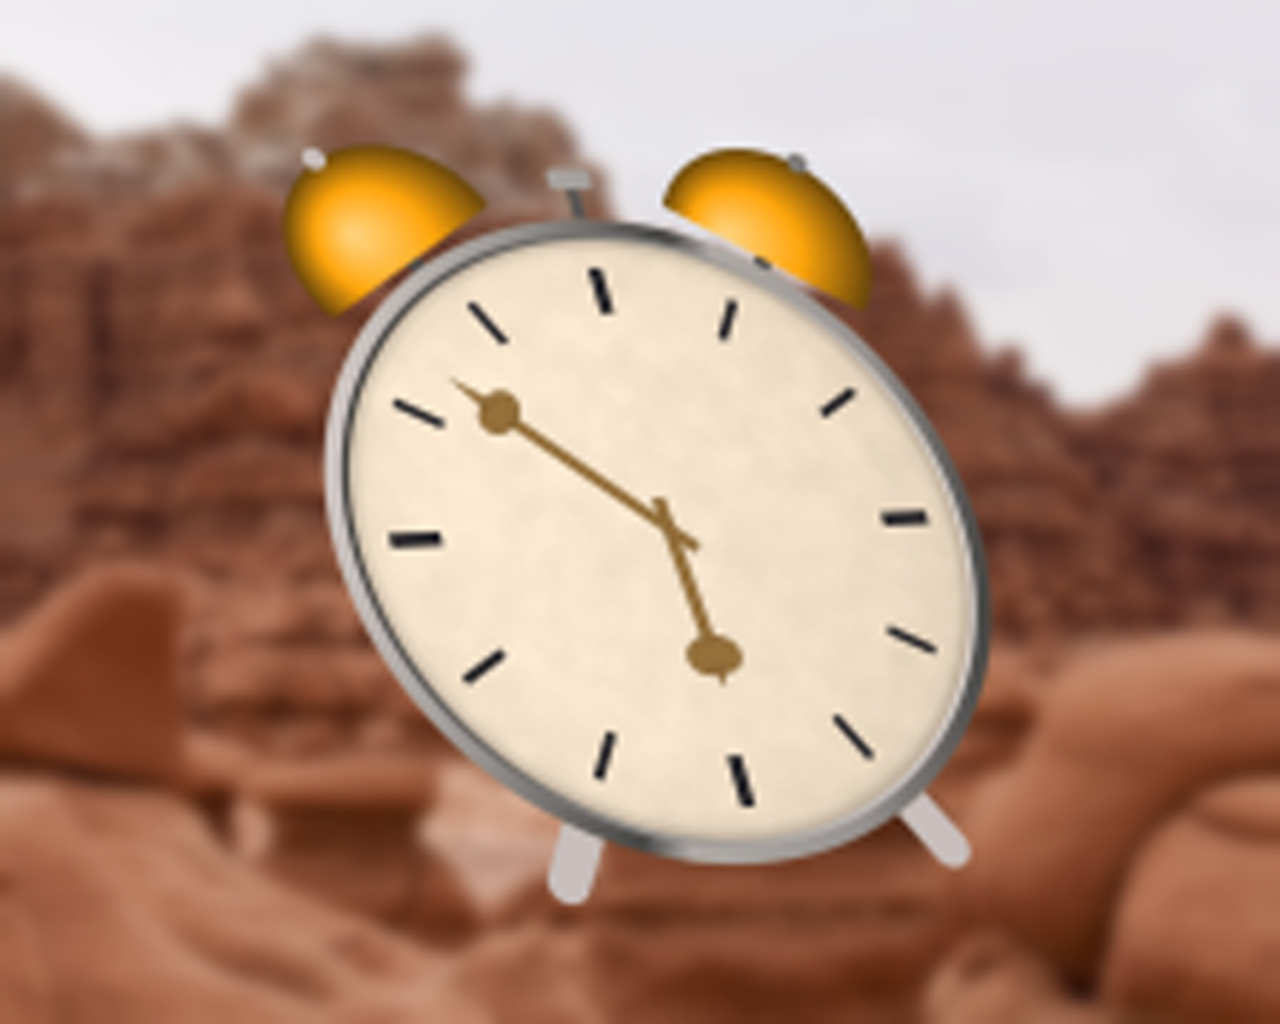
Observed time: 5:52
